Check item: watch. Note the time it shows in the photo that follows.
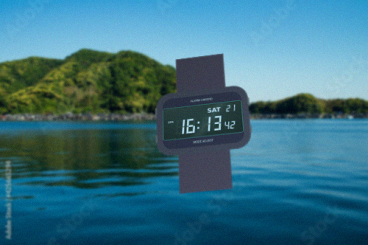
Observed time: 16:13:42
